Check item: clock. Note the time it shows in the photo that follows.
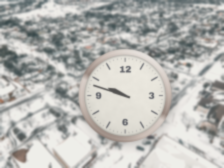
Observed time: 9:48
